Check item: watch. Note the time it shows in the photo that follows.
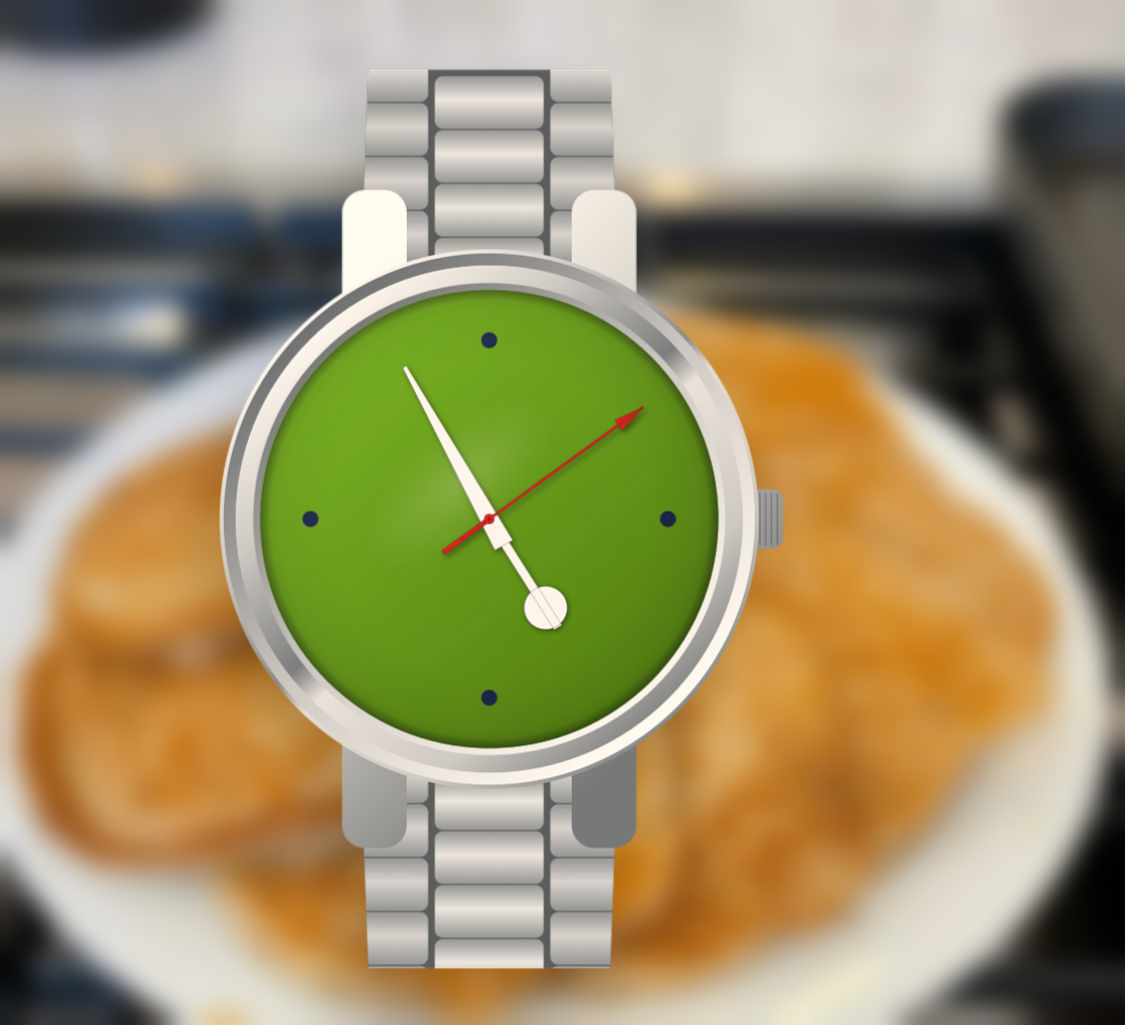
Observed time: 4:55:09
